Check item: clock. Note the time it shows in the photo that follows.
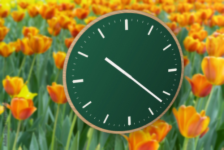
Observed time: 10:22
